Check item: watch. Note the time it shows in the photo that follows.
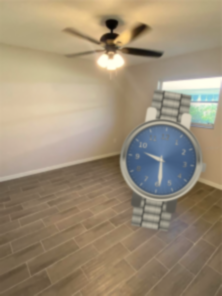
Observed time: 9:29
